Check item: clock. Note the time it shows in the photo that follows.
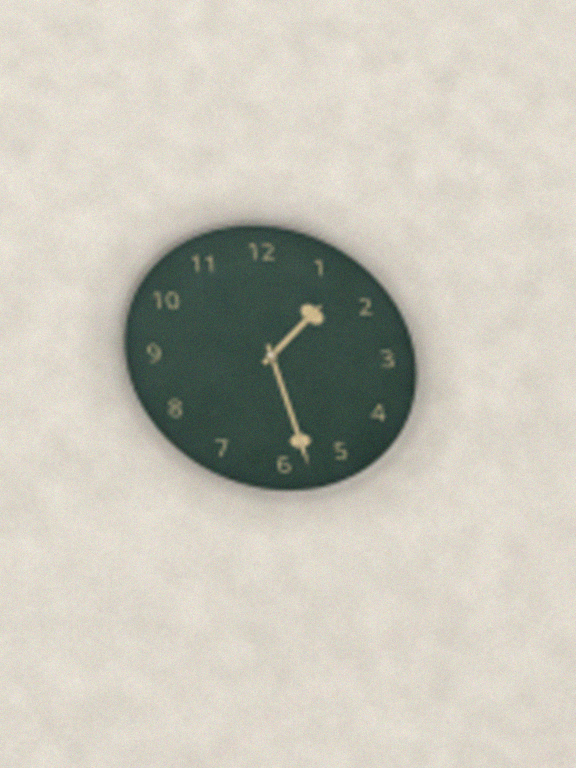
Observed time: 1:28
